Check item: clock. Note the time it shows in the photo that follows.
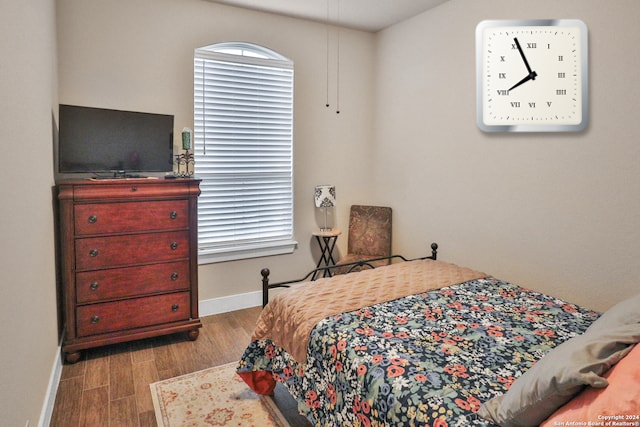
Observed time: 7:56
